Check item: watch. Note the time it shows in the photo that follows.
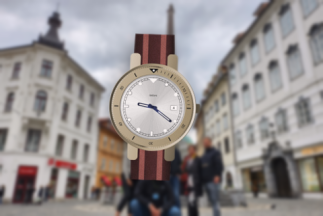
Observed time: 9:21
